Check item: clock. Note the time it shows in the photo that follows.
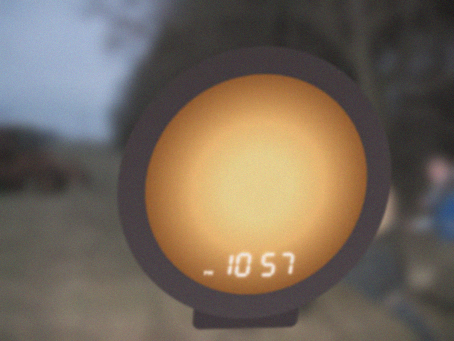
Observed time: 10:57
